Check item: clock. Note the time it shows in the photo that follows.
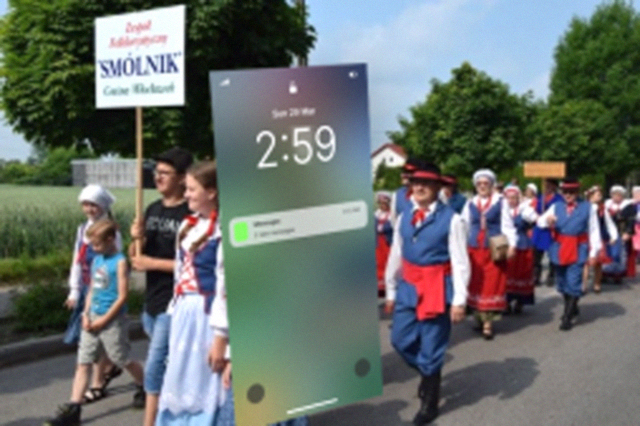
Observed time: 2:59
